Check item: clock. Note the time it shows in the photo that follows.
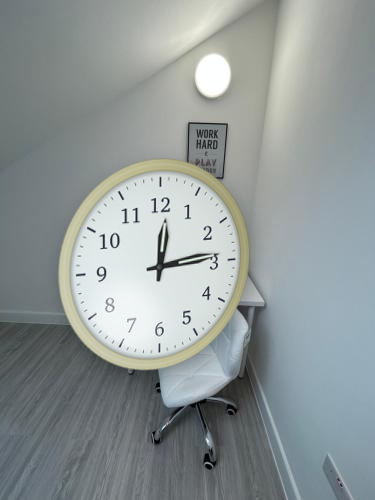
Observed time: 12:14
